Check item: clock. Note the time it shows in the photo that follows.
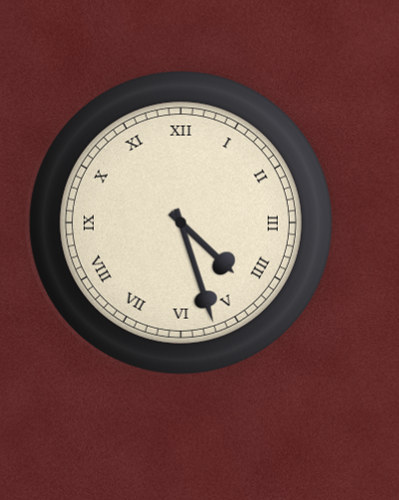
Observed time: 4:27
